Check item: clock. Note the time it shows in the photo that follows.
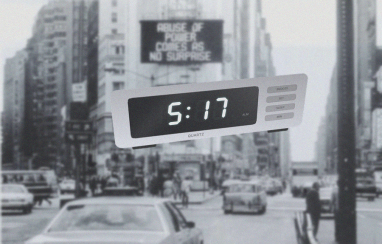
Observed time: 5:17
